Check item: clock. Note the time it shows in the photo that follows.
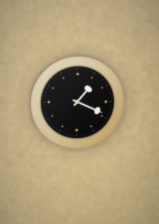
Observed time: 1:19
